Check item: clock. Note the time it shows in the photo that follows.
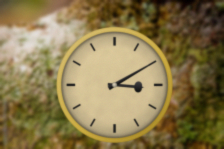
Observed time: 3:10
